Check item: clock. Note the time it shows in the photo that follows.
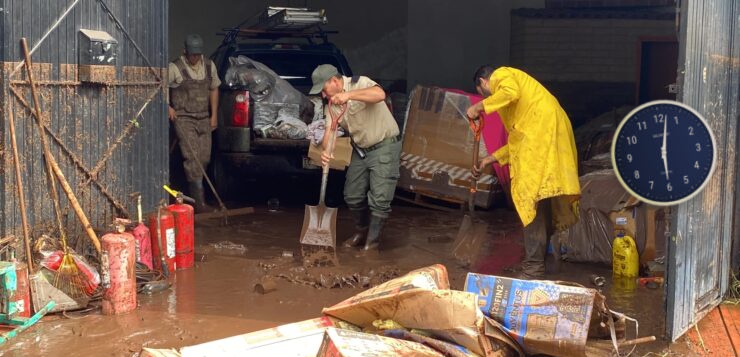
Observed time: 6:02
